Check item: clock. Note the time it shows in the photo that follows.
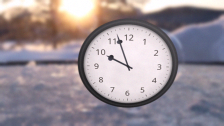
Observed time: 9:57
